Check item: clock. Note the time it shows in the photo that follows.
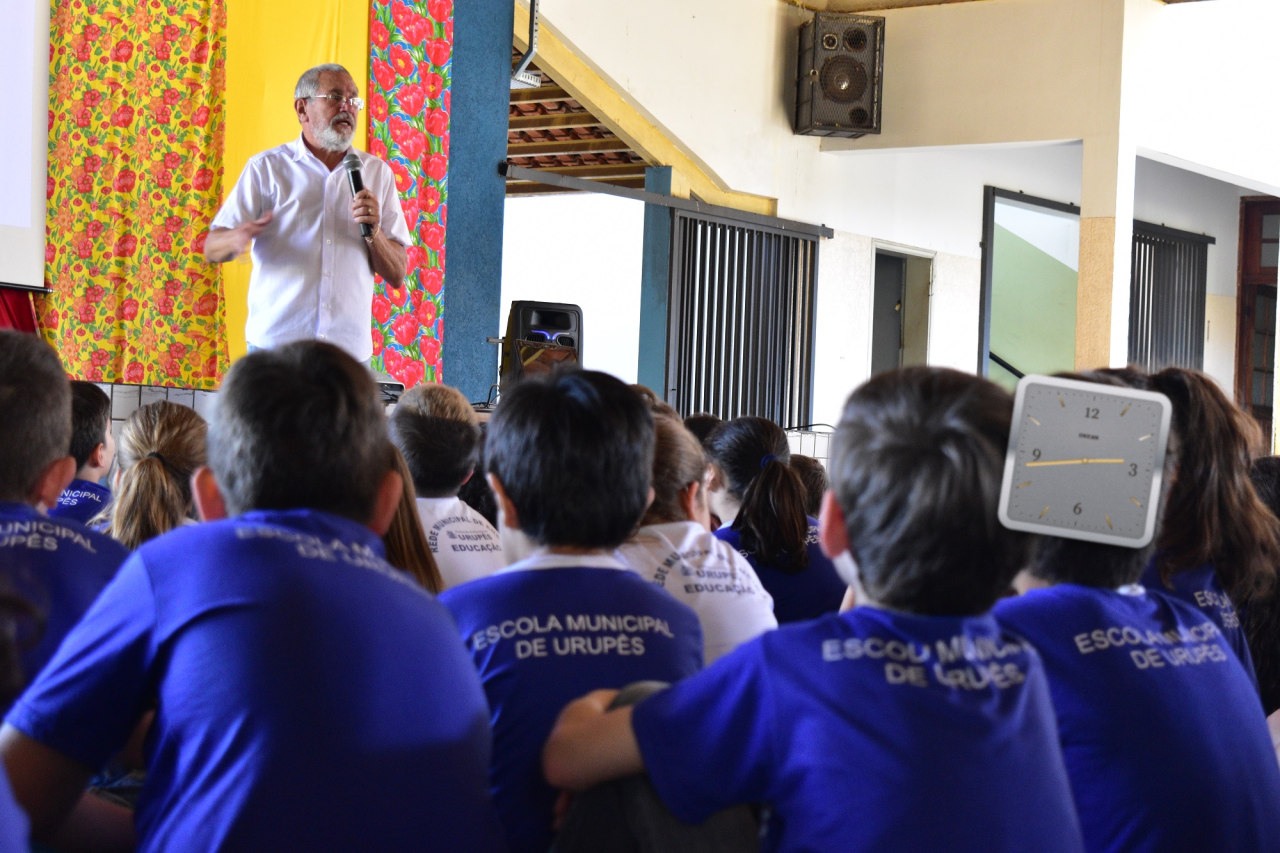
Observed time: 2:43
